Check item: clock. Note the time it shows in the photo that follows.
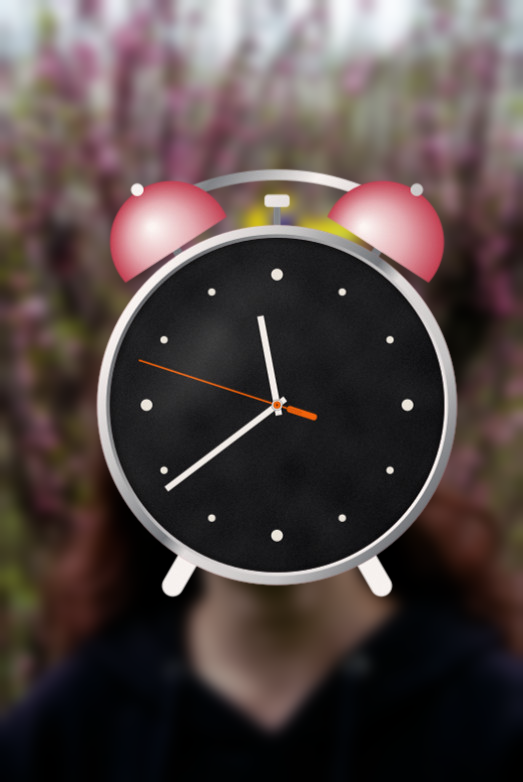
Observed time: 11:38:48
